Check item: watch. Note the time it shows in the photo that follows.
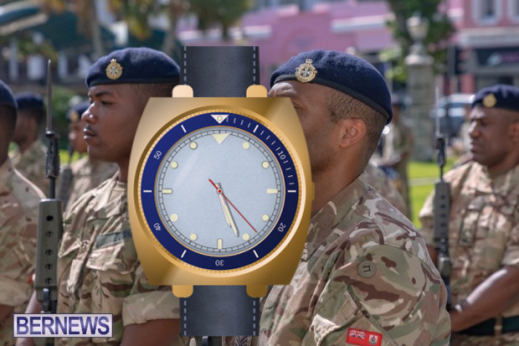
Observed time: 5:26:23
